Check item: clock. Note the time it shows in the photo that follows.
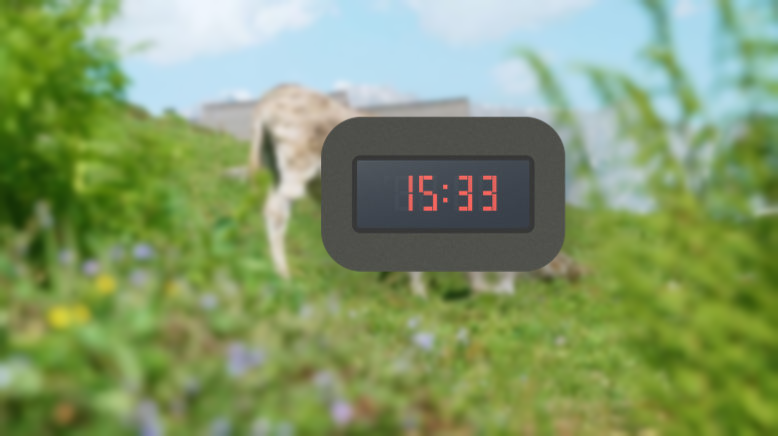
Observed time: 15:33
